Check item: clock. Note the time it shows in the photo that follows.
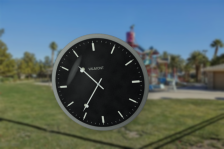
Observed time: 10:36
